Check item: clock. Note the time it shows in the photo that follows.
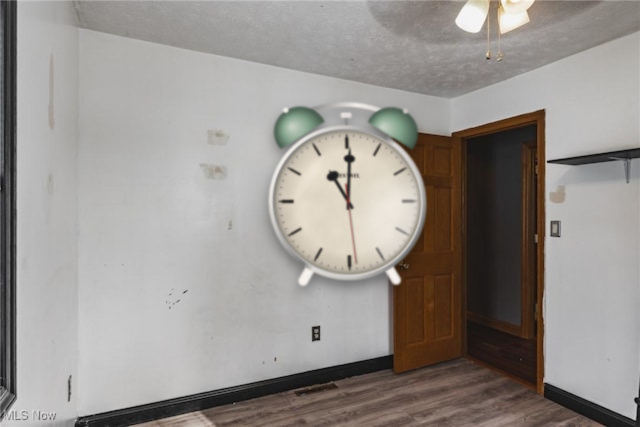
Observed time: 11:00:29
